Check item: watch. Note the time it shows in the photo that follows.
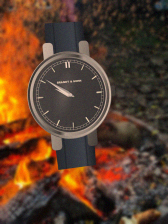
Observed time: 9:51
